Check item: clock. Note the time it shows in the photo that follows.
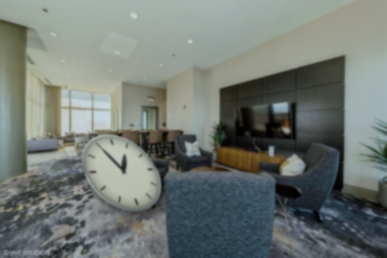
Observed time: 12:55
